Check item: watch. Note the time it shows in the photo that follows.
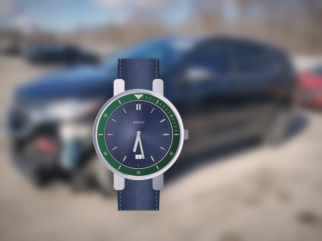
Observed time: 6:28
